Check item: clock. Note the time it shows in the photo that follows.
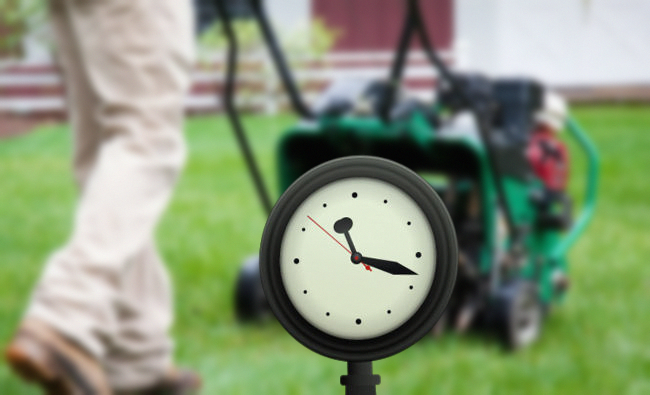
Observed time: 11:17:52
